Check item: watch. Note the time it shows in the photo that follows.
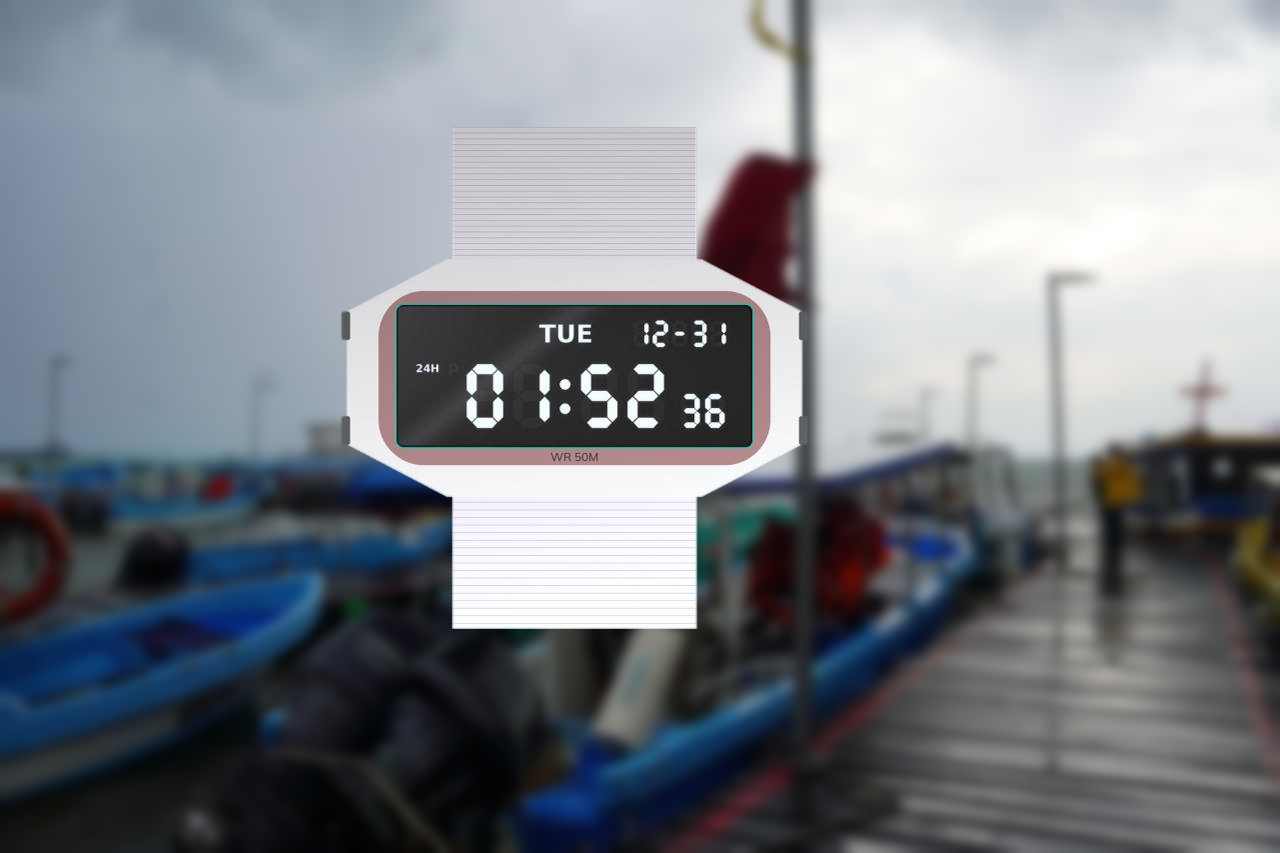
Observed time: 1:52:36
